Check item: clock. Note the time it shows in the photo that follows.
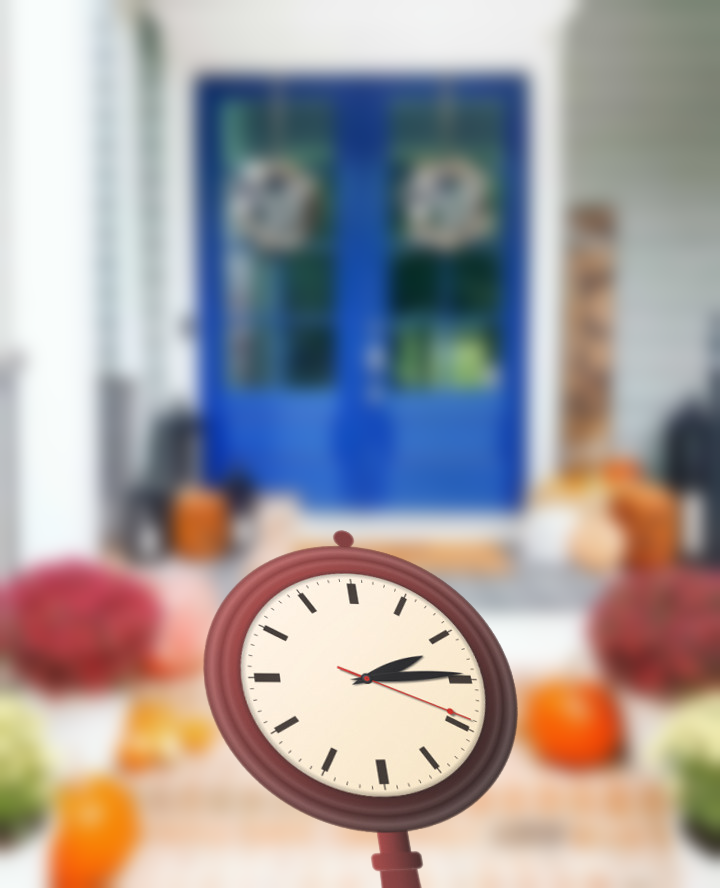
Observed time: 2:14:19
